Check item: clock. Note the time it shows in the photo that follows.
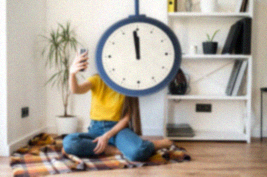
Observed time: 11:59
